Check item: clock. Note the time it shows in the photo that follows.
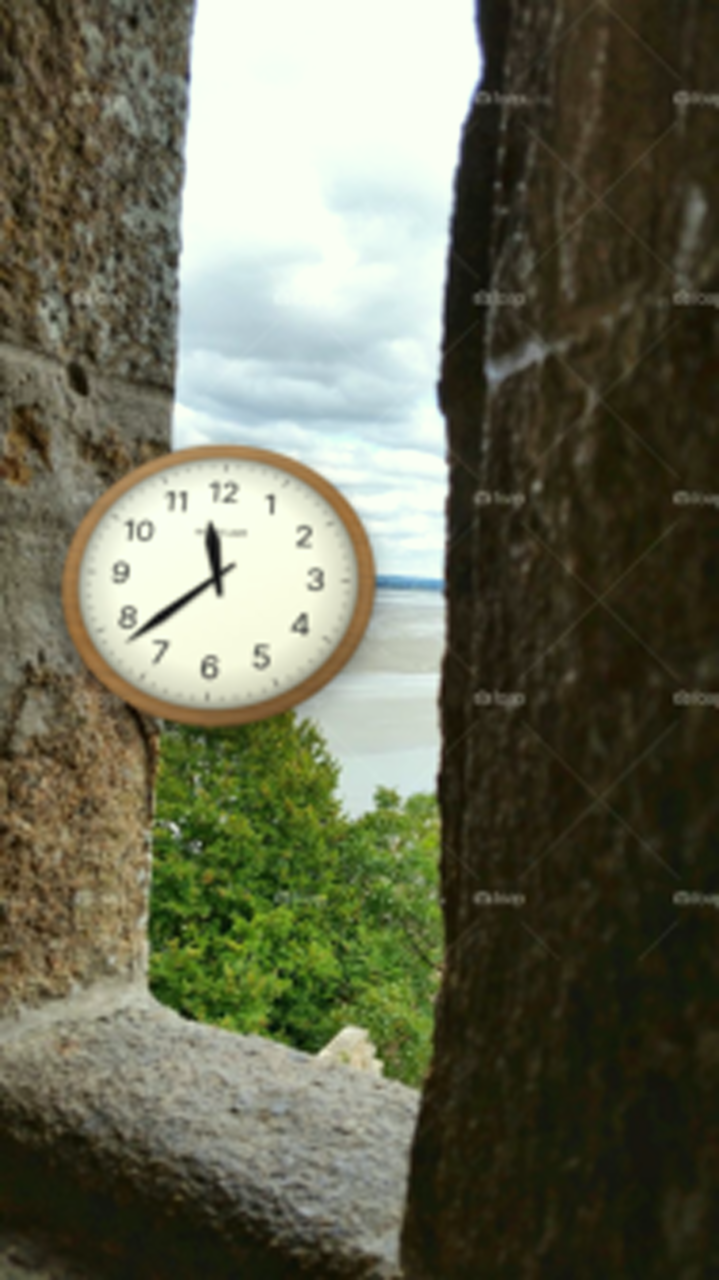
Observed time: 11:38
